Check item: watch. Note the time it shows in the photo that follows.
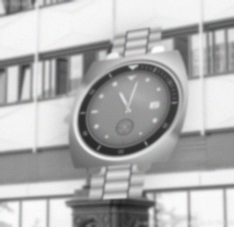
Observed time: 11:02
